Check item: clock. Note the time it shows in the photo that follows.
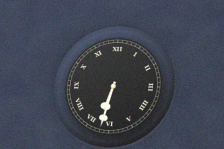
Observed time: 6:32
